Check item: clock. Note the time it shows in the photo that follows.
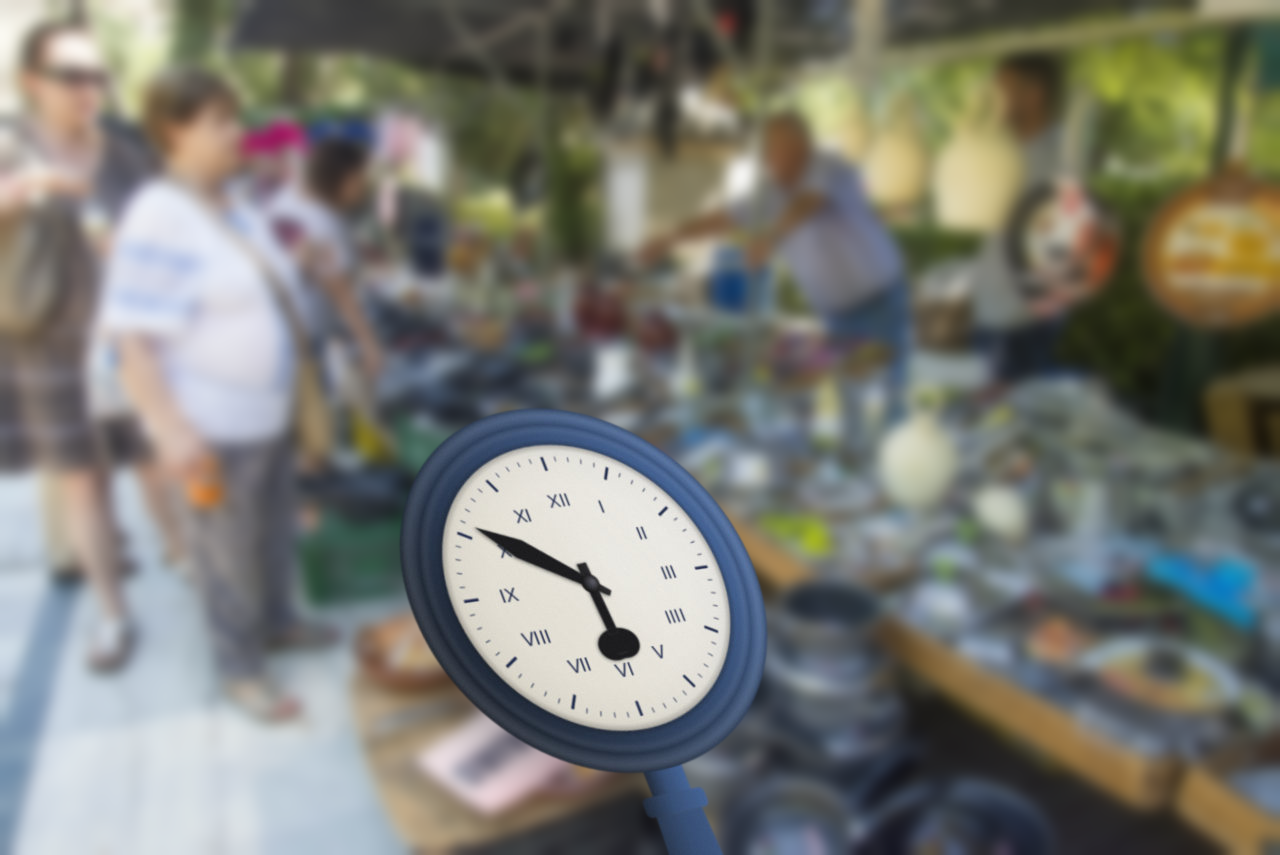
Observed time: 5:51
